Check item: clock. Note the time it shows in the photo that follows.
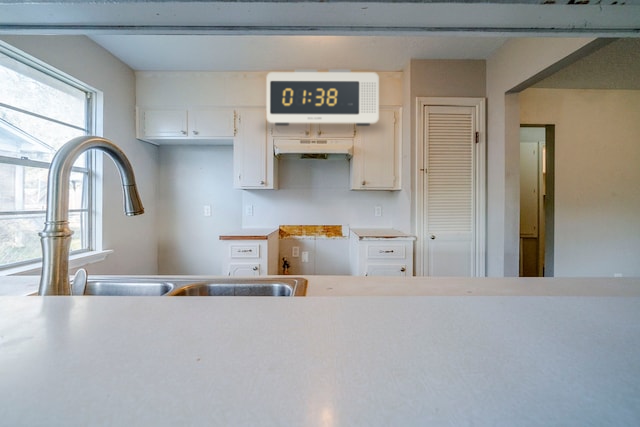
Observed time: 1:38
